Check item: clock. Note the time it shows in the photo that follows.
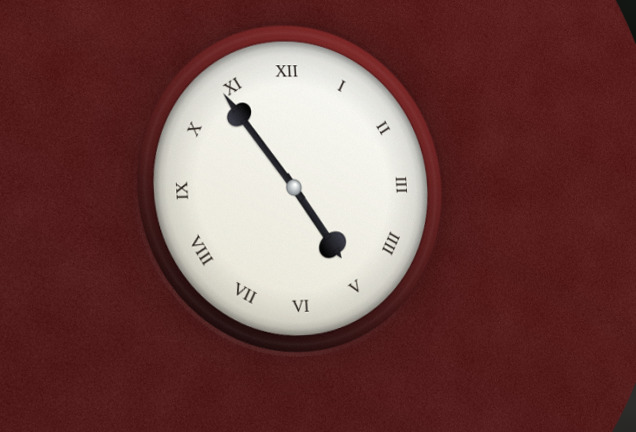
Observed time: 4:54
